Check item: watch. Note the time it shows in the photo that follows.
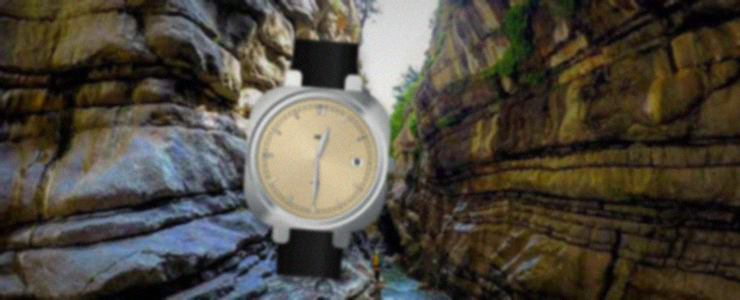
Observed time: 12:30
